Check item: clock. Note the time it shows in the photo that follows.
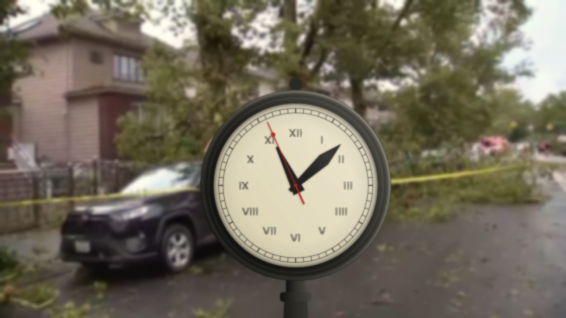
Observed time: 11:07:56
